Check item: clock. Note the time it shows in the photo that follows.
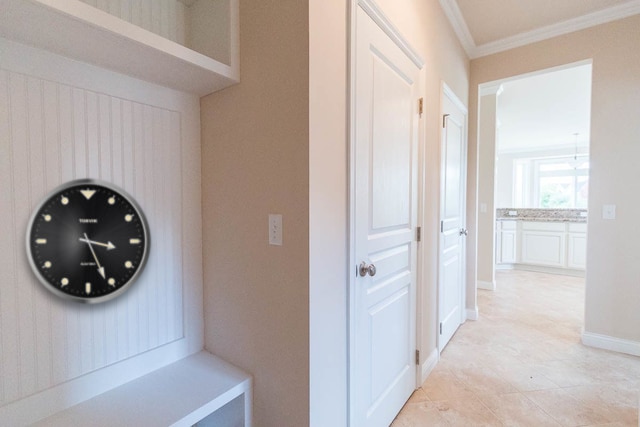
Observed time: 3:26
